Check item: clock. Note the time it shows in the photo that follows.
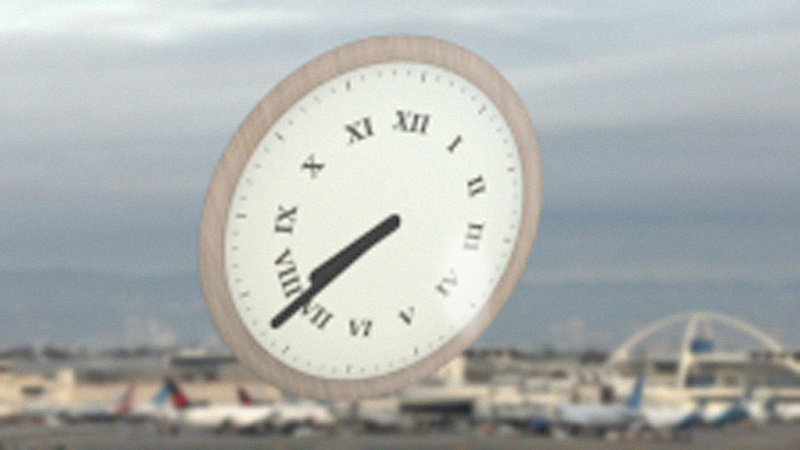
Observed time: 7:37
